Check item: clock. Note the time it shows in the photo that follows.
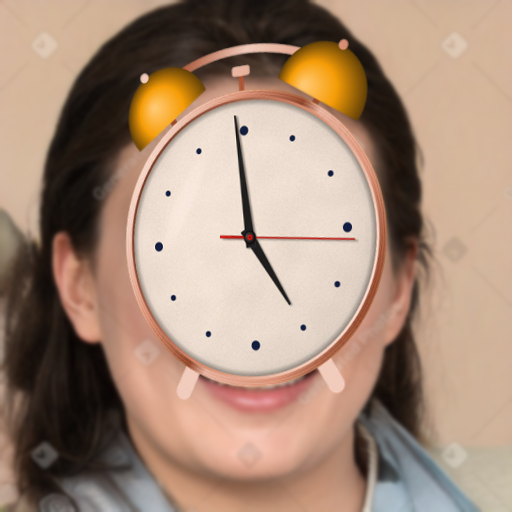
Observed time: 4:59:16
